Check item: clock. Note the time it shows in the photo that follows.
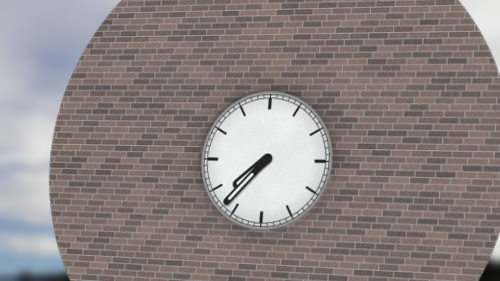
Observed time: 7:37
